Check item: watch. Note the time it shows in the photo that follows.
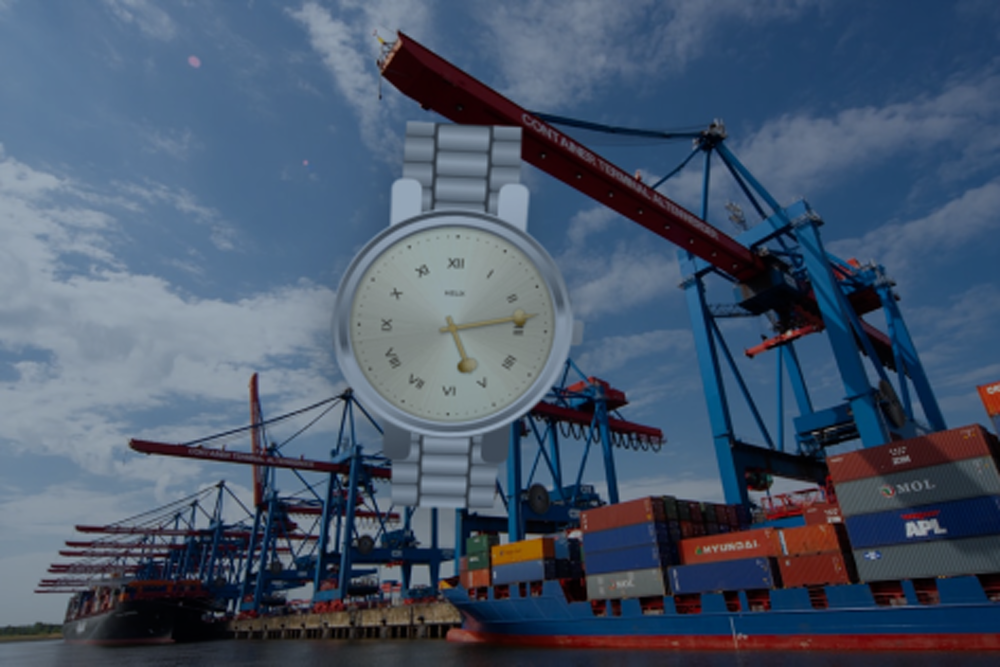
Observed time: 5:13
